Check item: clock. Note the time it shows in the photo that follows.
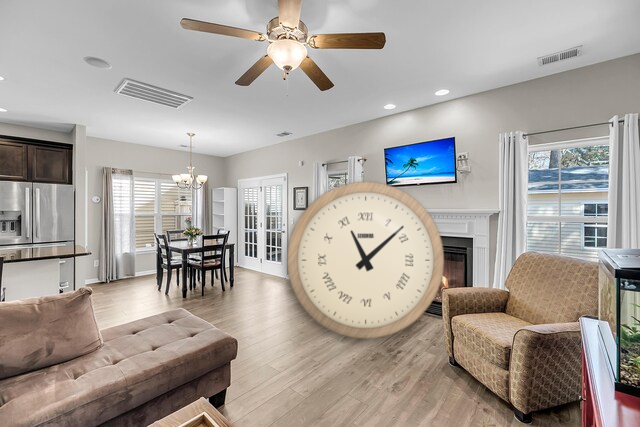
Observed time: 11:08
